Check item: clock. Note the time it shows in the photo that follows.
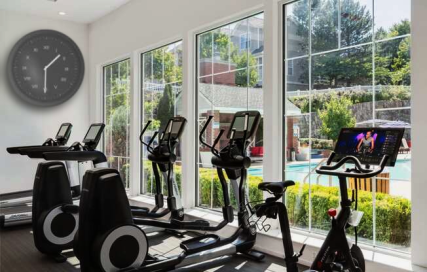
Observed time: 1:30
